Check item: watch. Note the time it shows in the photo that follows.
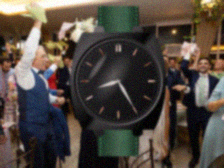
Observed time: 8:25
